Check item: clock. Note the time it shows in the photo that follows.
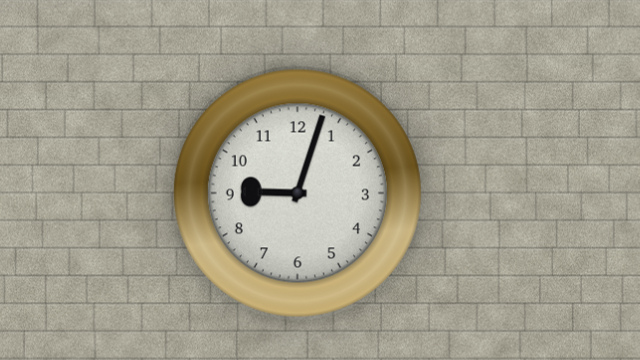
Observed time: 9:03
